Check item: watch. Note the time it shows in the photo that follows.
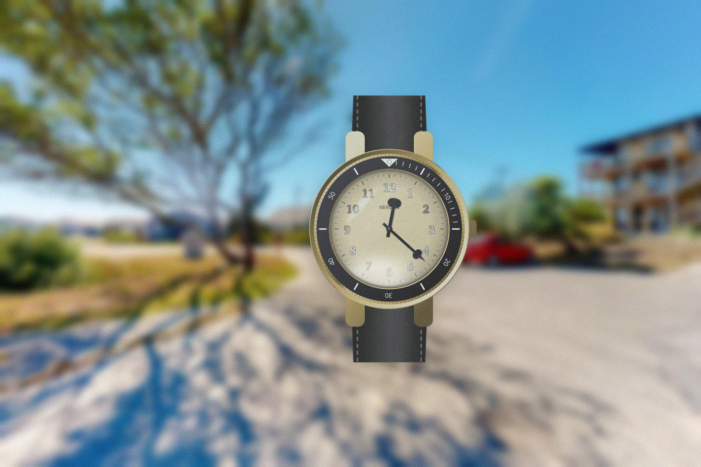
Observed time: 12:22
